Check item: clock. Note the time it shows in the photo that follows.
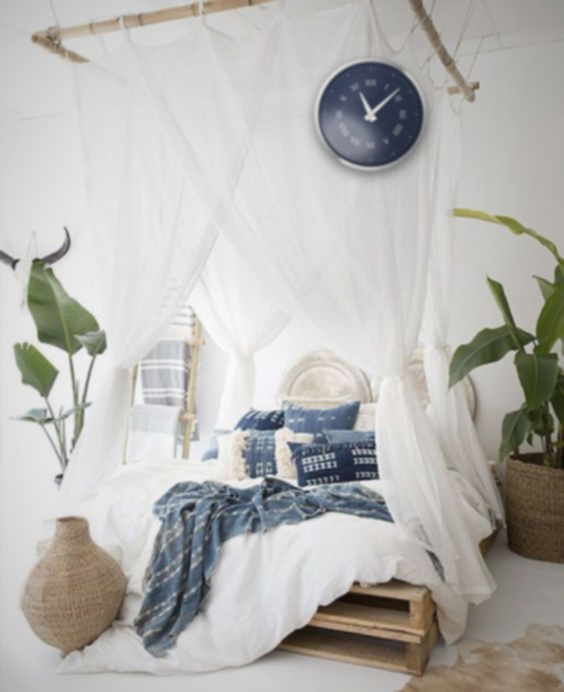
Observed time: 11:08
